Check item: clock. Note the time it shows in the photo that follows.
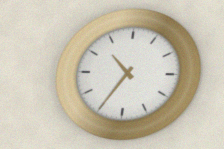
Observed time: 10:35
